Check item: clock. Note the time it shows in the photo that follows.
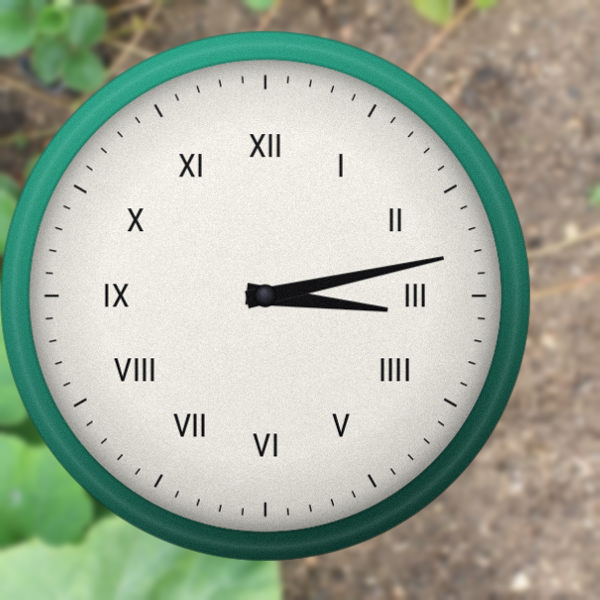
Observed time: 3:13
